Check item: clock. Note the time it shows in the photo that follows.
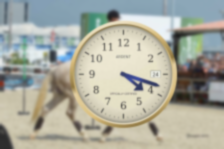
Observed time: 4:18
